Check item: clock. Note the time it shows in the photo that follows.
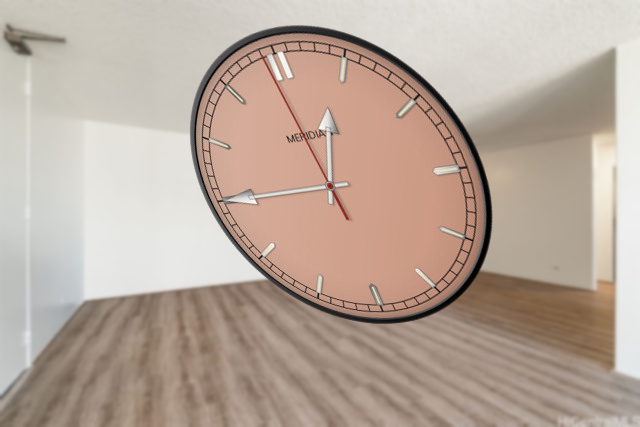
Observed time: 12:44:59
